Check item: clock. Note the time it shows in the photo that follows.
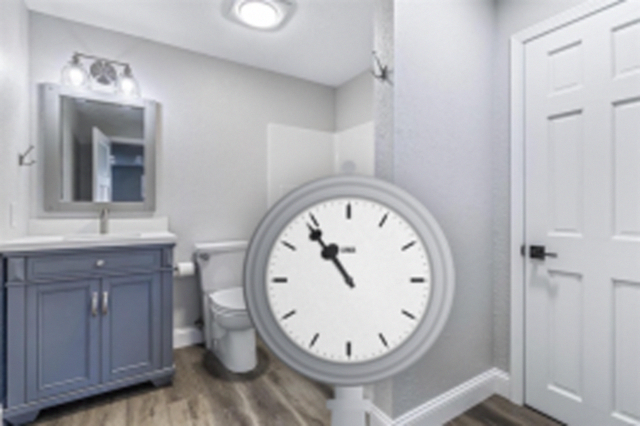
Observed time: 10:54
